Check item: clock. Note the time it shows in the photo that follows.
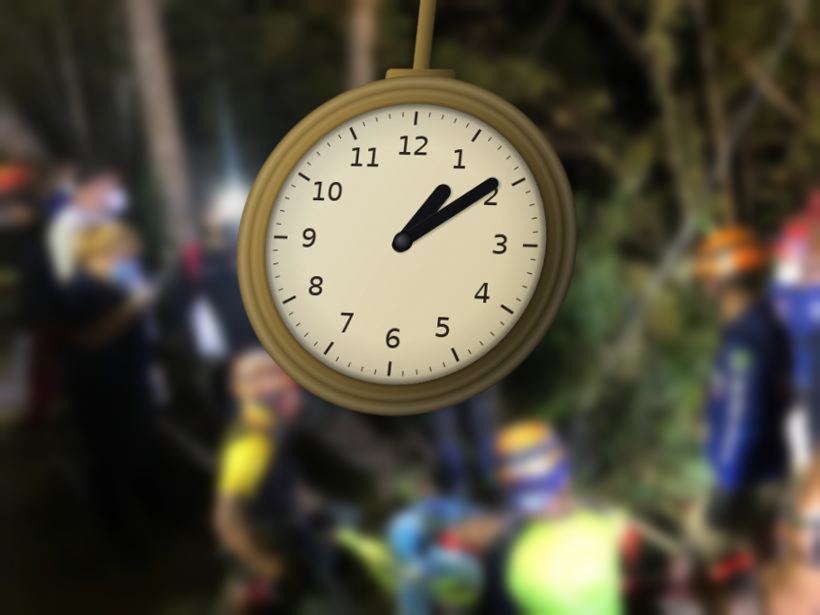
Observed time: 1:09
